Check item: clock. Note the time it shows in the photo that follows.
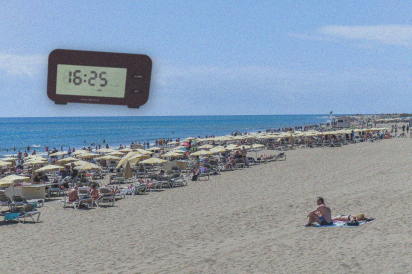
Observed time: 16:25
